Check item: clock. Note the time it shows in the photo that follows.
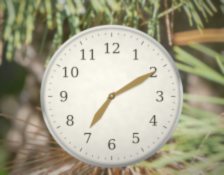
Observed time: 7:10
